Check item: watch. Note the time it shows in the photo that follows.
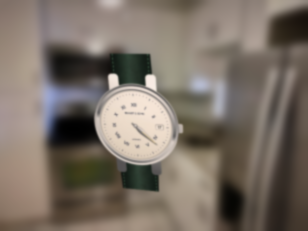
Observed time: 4:22
